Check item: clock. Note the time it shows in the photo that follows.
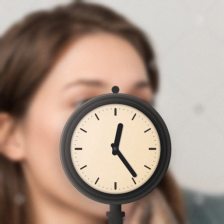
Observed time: 12:24
